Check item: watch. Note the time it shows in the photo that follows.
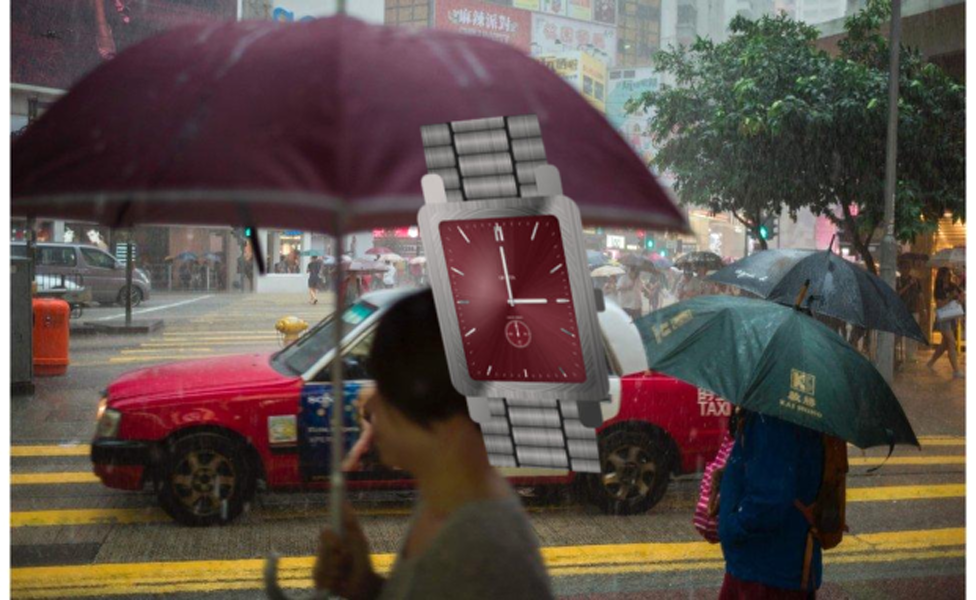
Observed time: 3:00
